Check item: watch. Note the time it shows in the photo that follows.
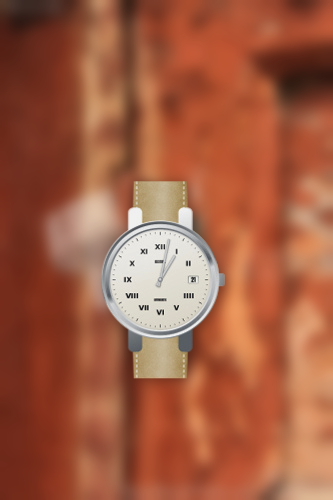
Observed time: 1:02
